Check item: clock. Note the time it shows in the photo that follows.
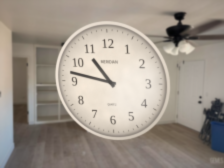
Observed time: 10:47
